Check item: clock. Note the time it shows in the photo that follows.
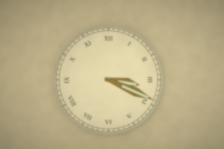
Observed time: 3:19
